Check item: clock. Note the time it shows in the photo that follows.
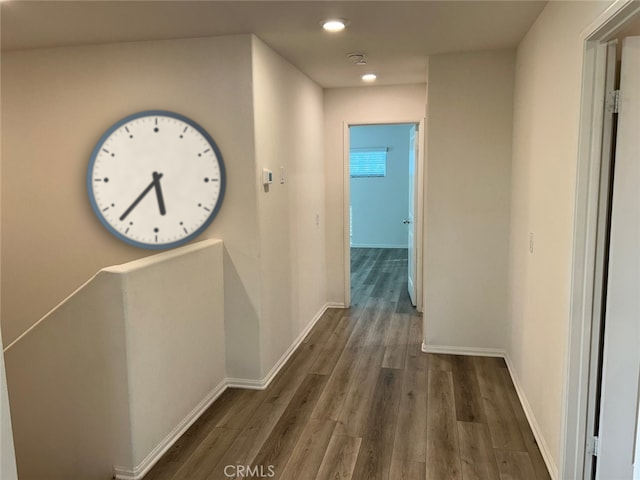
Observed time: 5:37
